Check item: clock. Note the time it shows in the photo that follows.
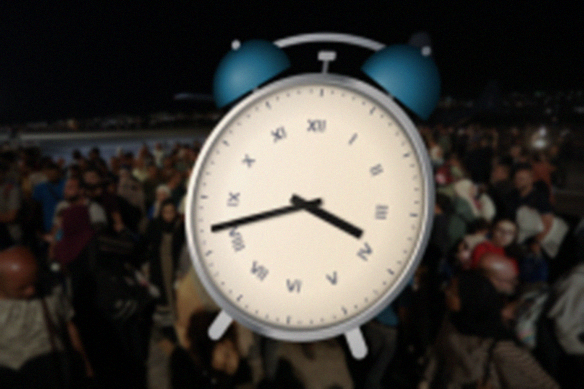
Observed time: 3:42
